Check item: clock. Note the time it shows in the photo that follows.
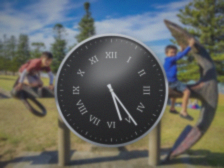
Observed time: 5:24
